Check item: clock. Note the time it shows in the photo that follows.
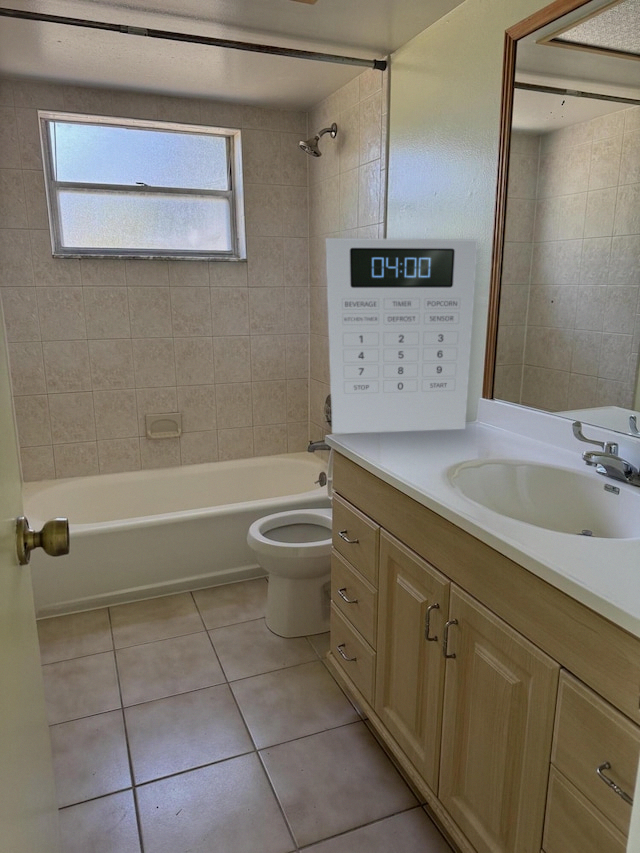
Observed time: 4:00
